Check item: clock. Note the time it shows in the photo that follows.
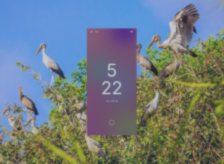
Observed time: 5:22
